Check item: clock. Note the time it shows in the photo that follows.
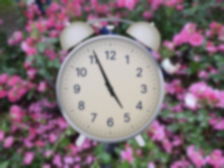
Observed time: 4:56
